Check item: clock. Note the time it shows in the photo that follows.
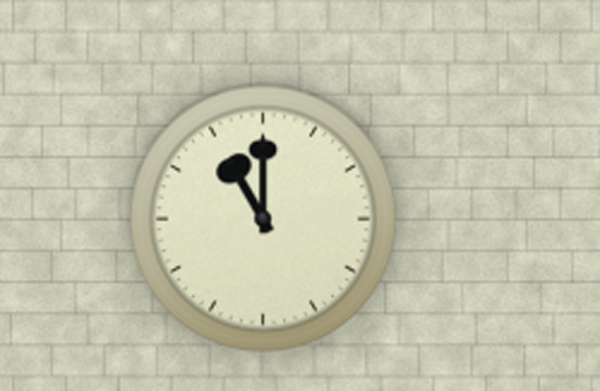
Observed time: 11:00
